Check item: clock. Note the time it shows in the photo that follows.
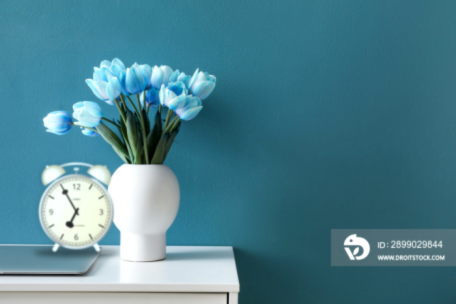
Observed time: 6:55
